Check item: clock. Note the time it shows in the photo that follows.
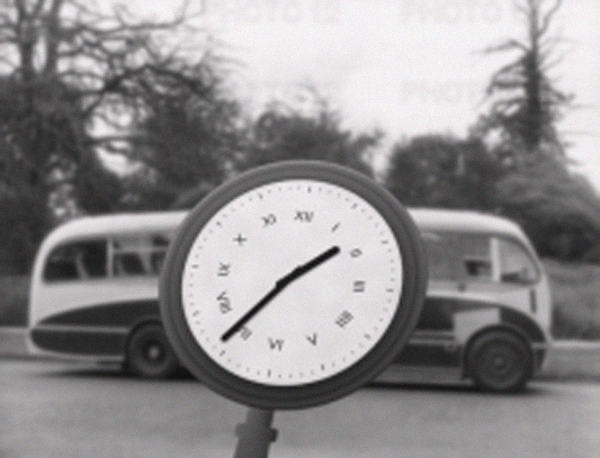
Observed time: 1:36
